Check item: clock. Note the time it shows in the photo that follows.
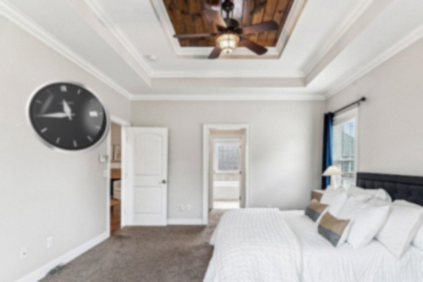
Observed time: 11:45
